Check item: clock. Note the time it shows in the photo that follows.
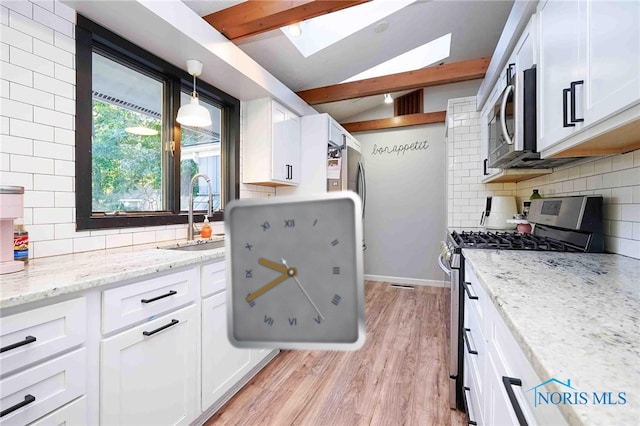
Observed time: 9:40:24
